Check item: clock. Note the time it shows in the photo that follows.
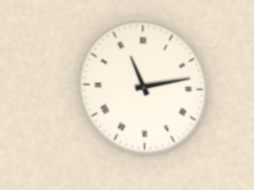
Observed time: 11:13
